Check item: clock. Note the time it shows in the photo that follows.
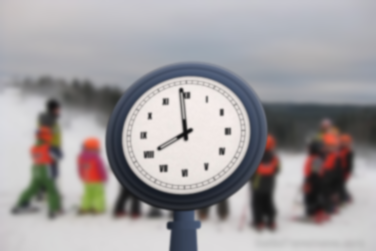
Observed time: 7:59
